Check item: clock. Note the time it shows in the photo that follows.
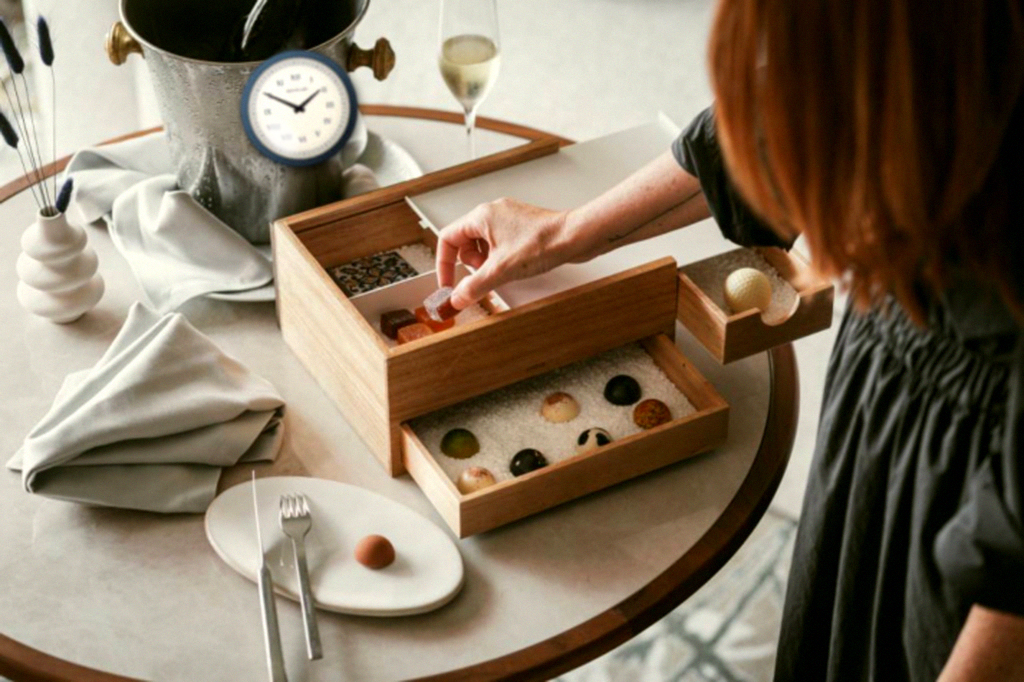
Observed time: 1:50
